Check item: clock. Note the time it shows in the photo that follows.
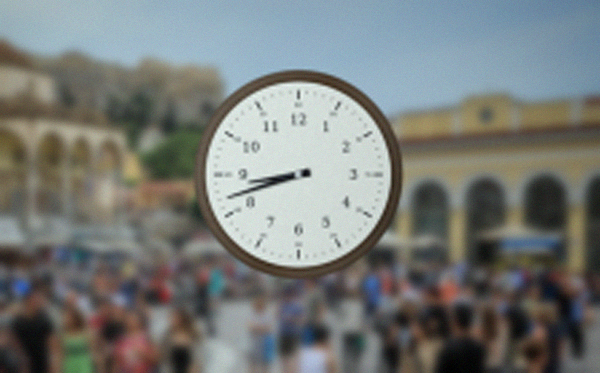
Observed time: 8:42
